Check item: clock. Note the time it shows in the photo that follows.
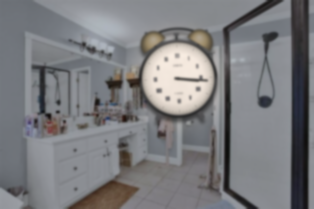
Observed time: 3:16
